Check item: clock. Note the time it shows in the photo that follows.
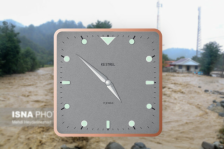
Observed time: 4:52
